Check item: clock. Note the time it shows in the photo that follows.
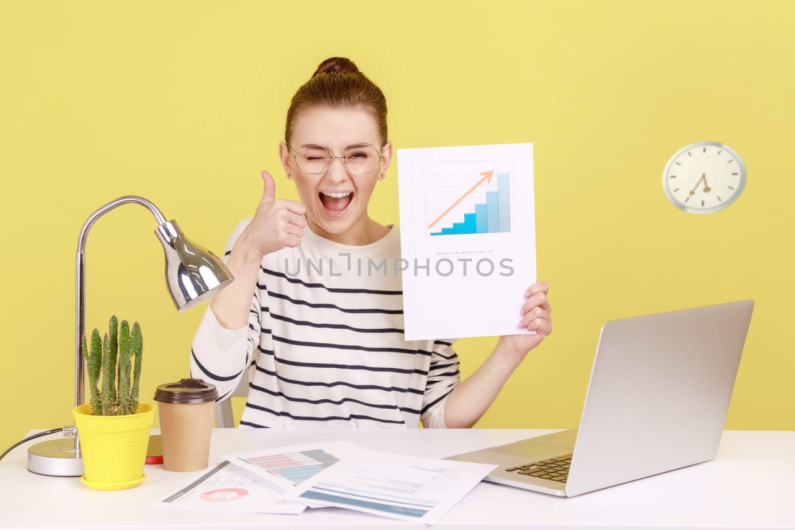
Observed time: 5:35
